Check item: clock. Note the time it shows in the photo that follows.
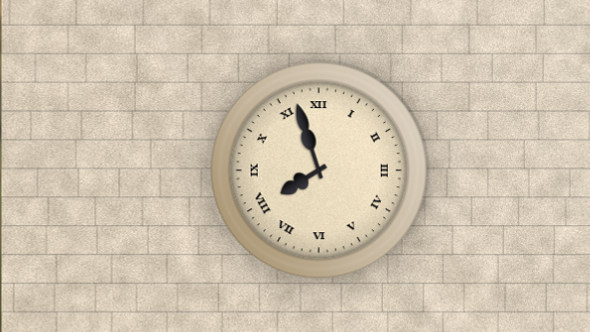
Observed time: 7:57
